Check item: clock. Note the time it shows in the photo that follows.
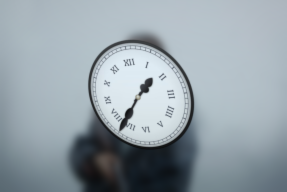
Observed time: 1:37
